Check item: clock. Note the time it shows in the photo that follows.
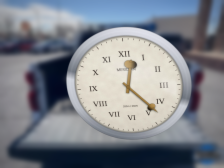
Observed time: 12:23
